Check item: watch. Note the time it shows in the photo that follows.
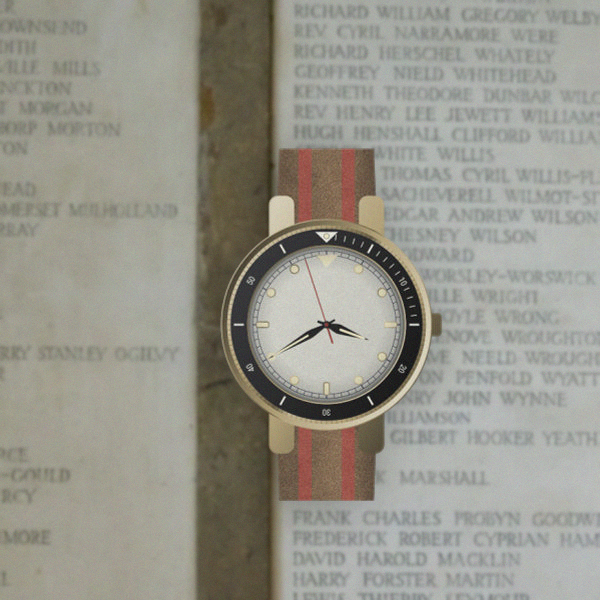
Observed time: 3:39:57
